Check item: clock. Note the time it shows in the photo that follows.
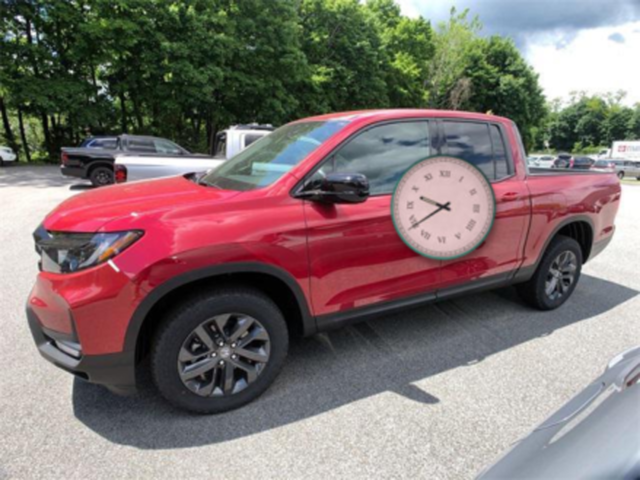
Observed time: 9:39
